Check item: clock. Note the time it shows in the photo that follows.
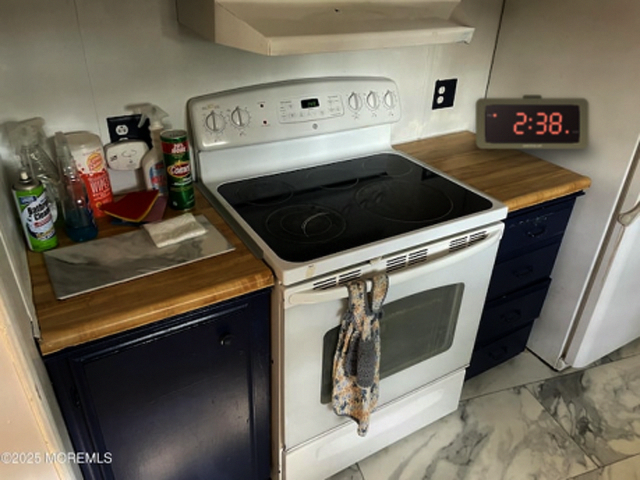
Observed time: 2:38
